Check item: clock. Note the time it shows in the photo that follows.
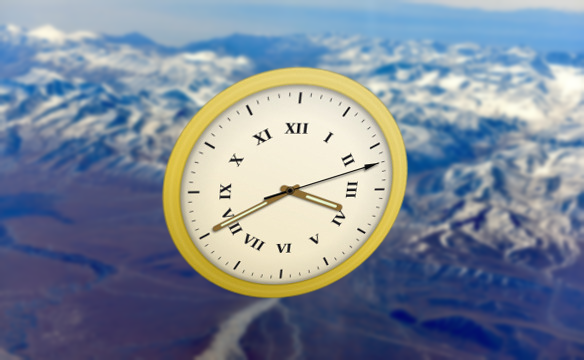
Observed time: 3:40:12
